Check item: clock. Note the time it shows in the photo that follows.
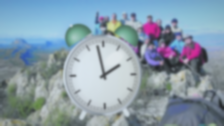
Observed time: 1:58
